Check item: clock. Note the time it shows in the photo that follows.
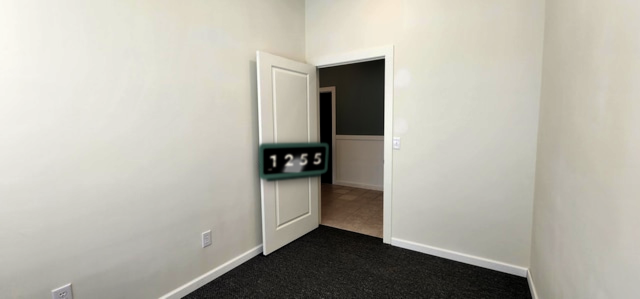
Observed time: 12:55
